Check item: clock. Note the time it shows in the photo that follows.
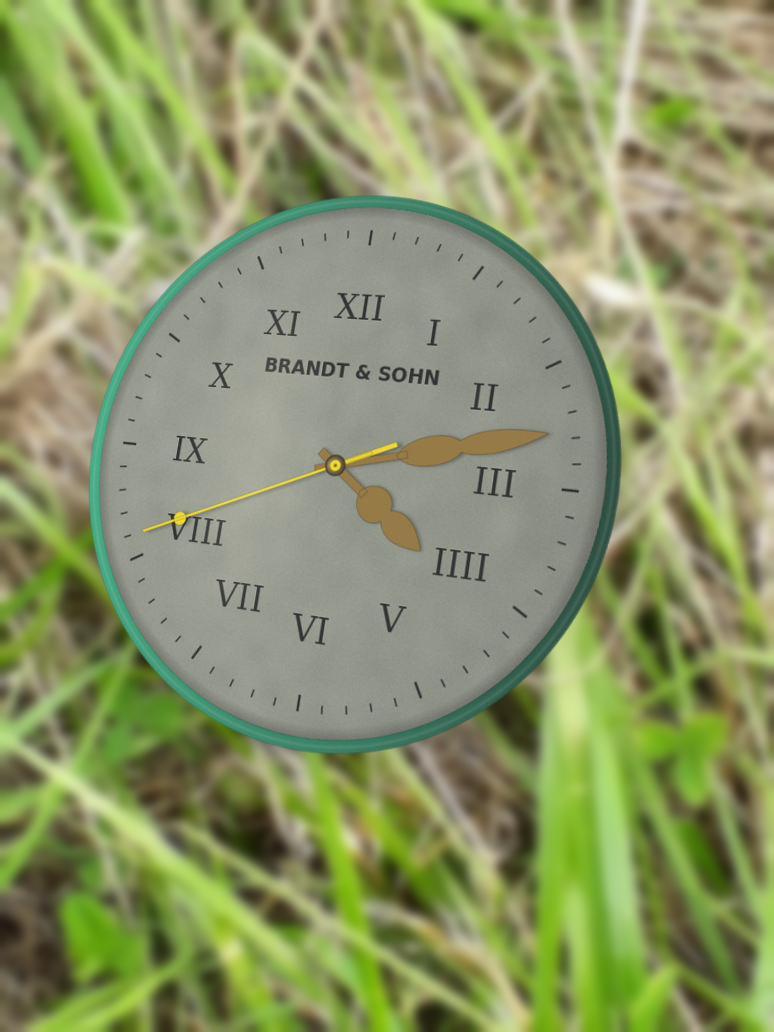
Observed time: 4:12:41
